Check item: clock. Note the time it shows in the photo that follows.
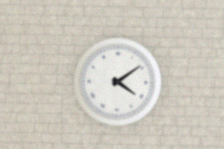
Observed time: 4:09
